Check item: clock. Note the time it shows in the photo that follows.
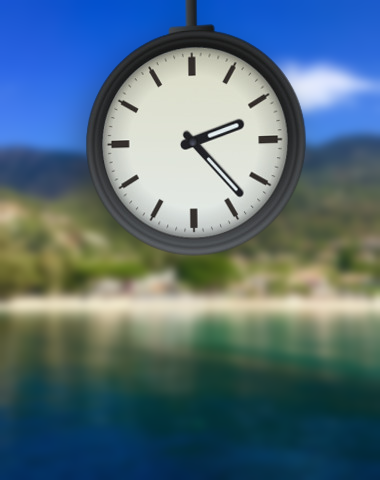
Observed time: 2:23
